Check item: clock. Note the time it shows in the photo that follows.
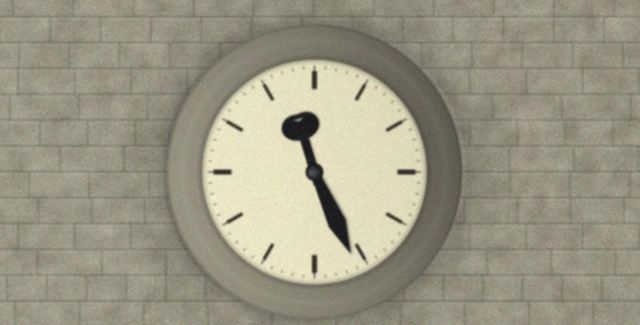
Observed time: 11:26
